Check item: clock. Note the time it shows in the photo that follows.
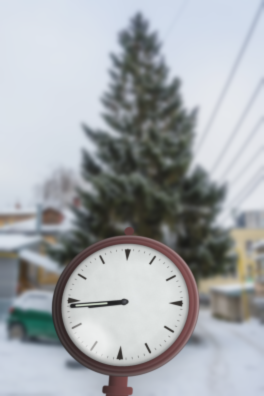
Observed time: 8:44
